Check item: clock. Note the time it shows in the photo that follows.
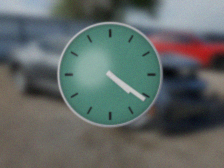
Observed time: 4:21
